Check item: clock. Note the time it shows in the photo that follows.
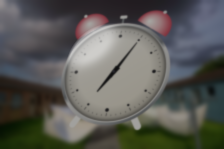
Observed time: 7:05
